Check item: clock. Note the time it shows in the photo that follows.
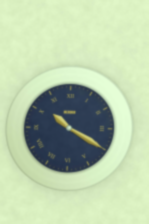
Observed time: 10:20
